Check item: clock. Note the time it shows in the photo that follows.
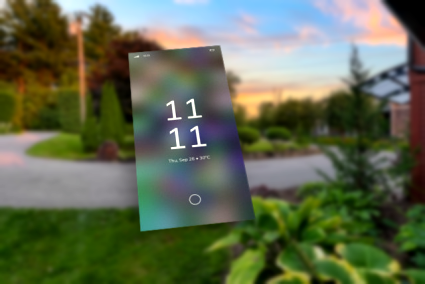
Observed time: 11:11
